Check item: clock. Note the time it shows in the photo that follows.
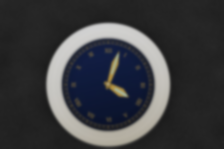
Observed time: 4:03
